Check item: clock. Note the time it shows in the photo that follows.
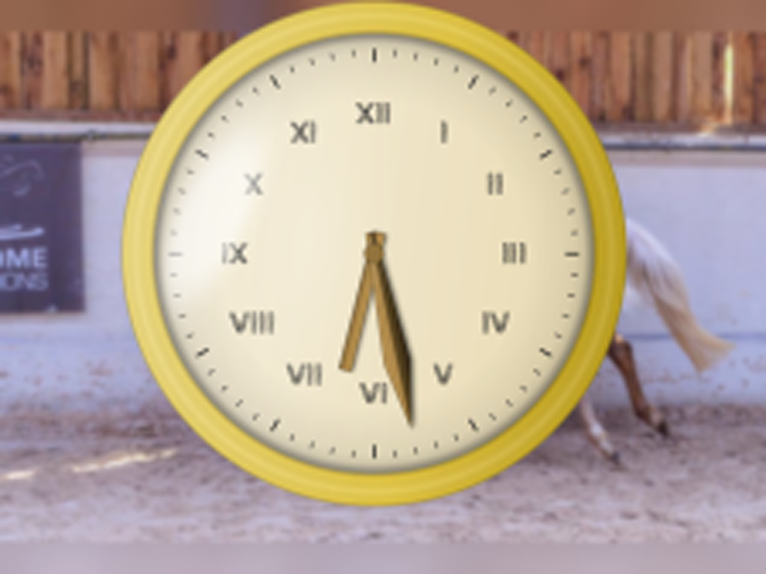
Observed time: 6:28
